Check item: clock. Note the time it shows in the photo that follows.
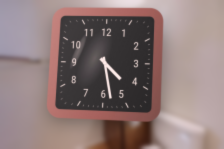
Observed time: 4:28
